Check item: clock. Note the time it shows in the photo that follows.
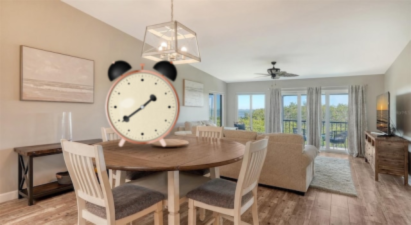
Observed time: 1:39
